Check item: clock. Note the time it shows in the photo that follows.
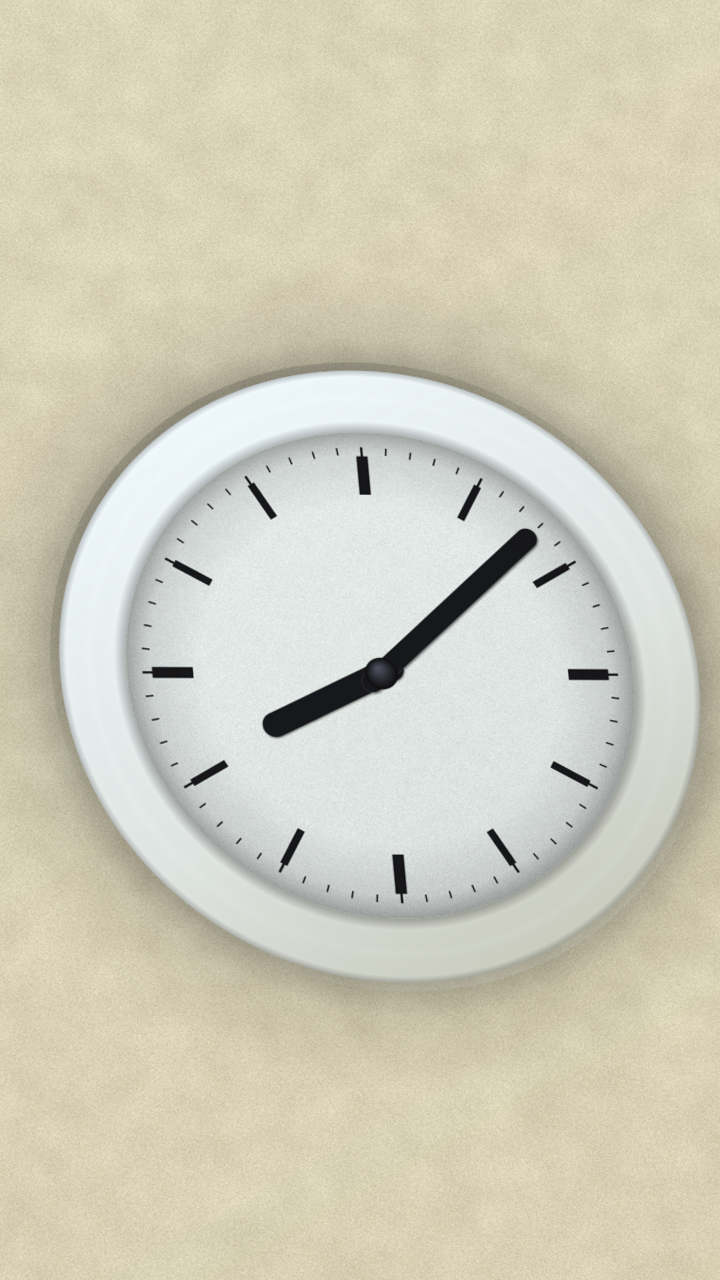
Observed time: 8:08
